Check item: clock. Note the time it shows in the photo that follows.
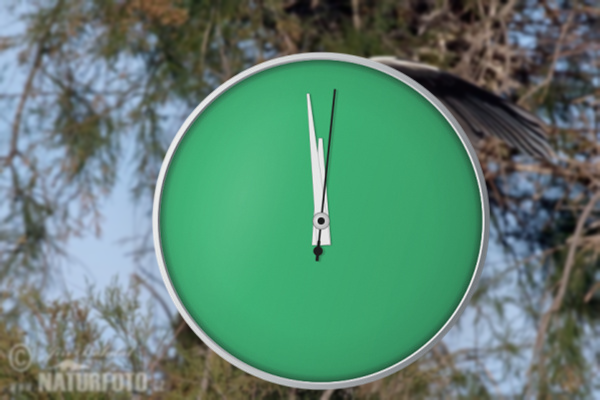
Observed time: 11:59:01
